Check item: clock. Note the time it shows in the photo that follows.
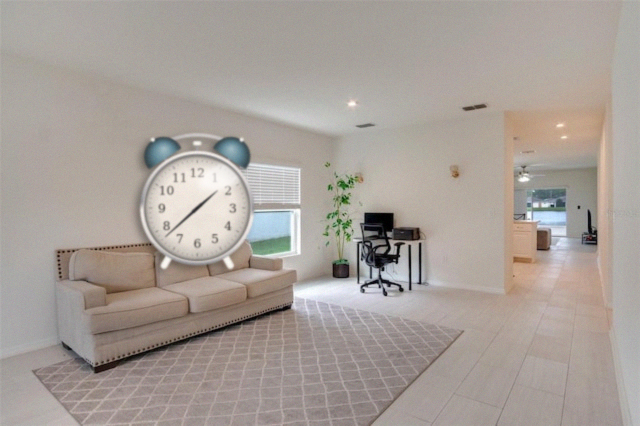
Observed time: 1:38
